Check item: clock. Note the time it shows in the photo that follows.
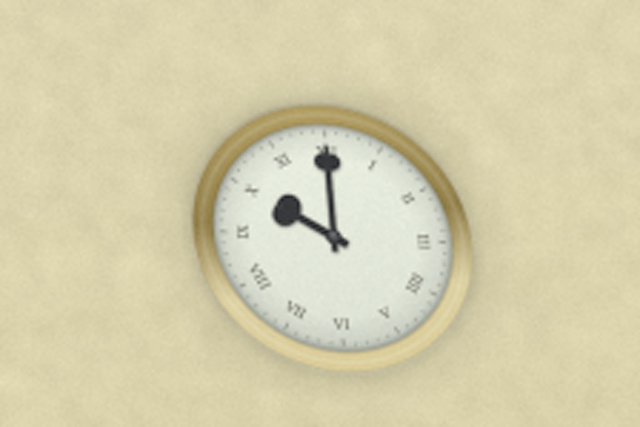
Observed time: 10:00
